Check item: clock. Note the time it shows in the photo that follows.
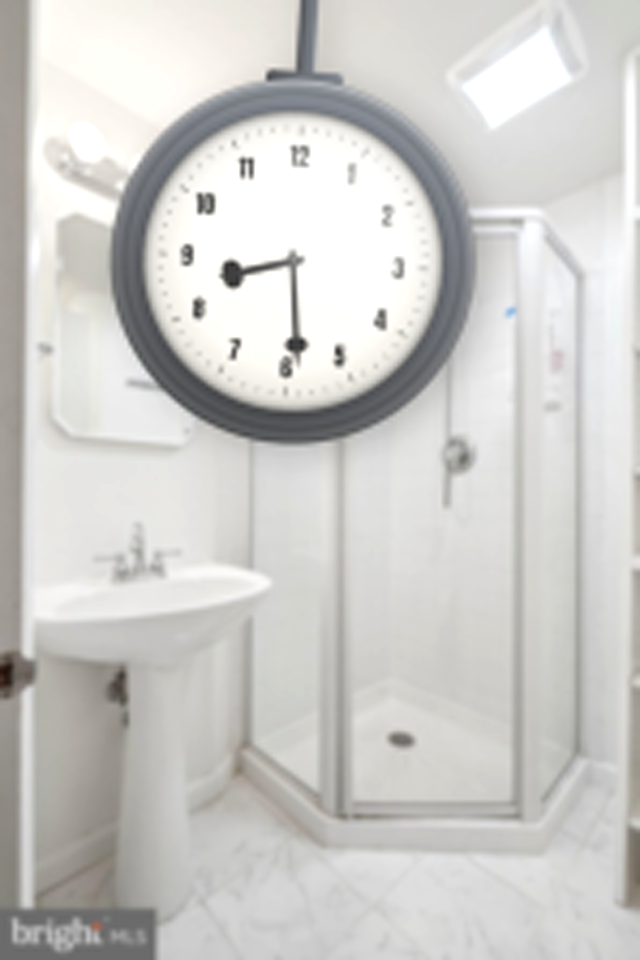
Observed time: 8:29
